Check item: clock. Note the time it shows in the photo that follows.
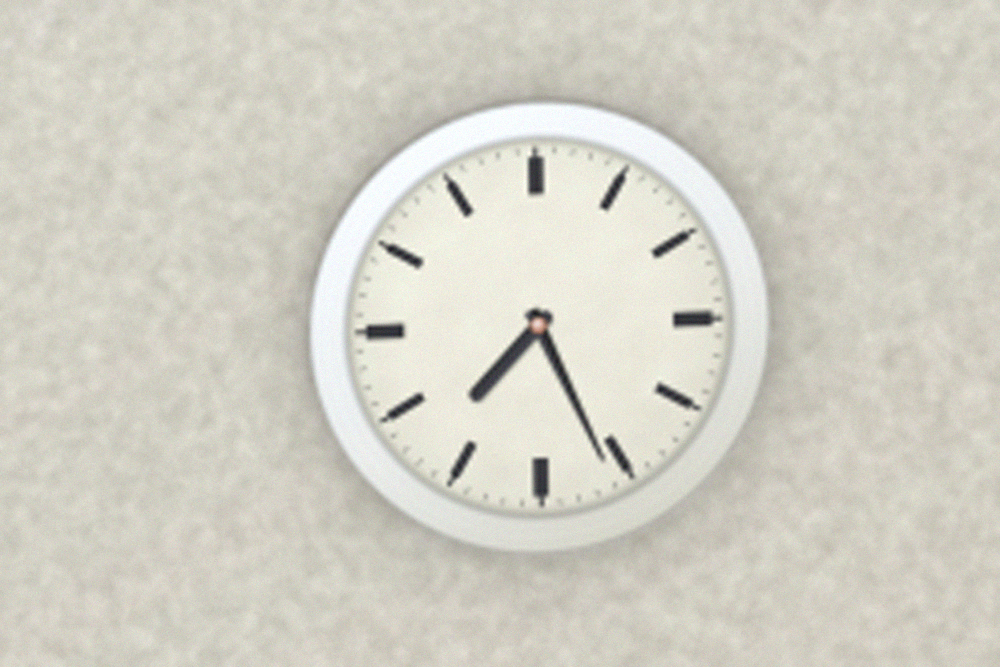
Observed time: 7:26
